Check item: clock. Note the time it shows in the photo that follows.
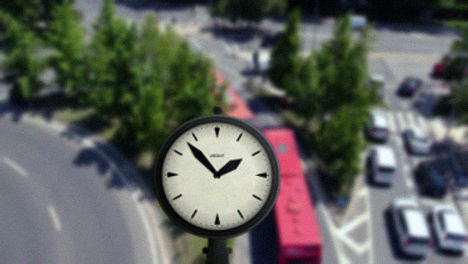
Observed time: 1:53
